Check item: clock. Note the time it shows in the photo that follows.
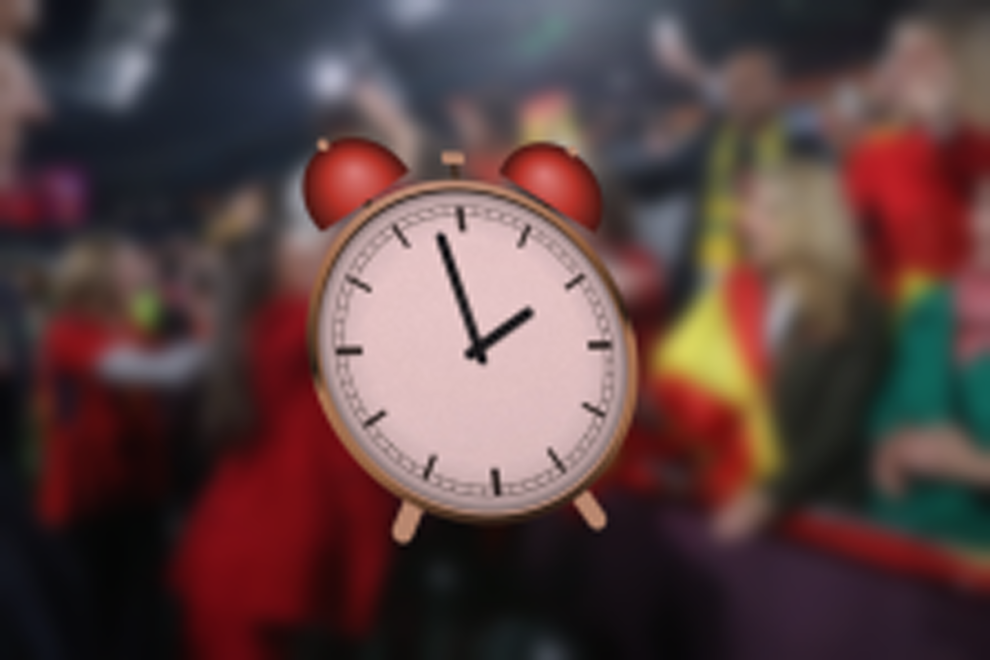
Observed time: 1:58
